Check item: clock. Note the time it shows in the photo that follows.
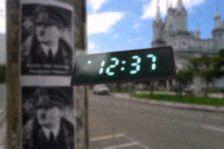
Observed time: 12:37
